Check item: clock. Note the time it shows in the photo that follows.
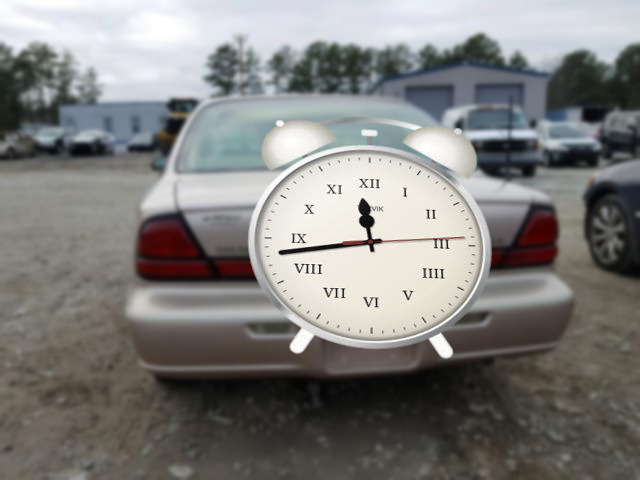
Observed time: 11:43:14
